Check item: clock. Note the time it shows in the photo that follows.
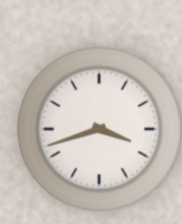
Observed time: 3:42
